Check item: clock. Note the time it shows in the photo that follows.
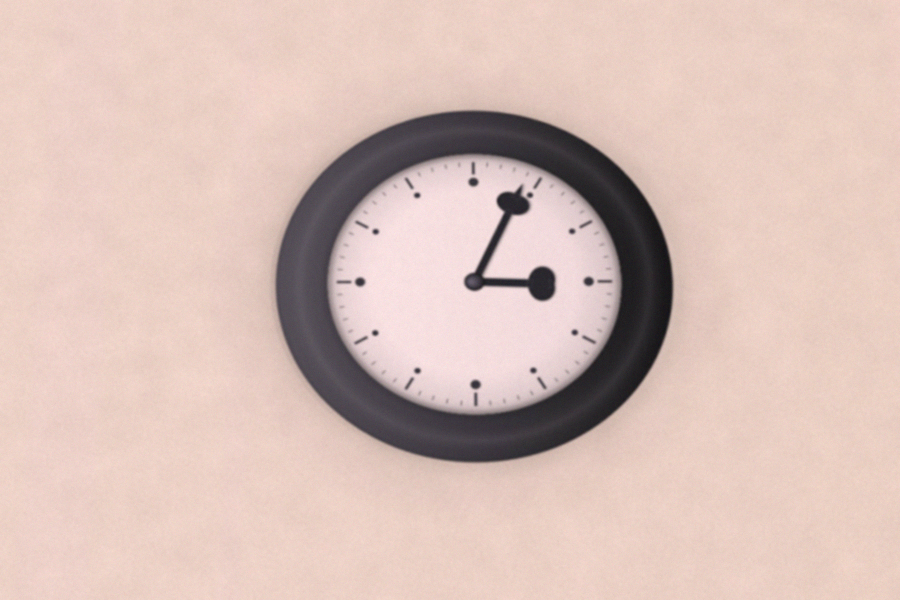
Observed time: 3:04
